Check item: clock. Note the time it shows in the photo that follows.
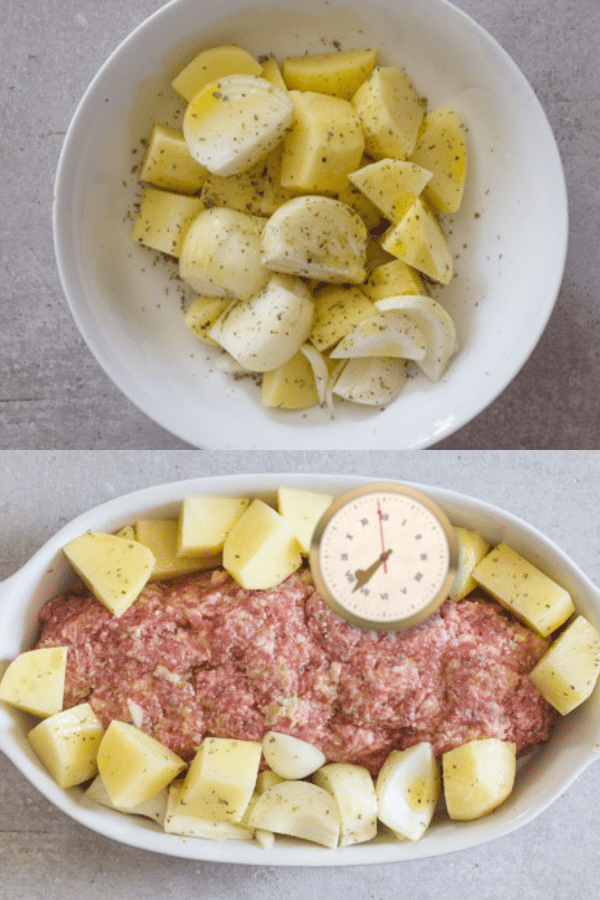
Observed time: 7:36:59
